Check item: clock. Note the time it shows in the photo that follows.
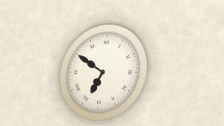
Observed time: 6:50
